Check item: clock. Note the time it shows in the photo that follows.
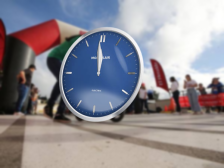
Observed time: 11:59
